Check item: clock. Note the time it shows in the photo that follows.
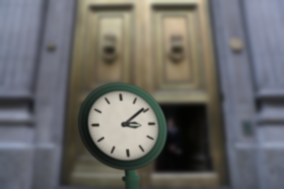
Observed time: 3:09
